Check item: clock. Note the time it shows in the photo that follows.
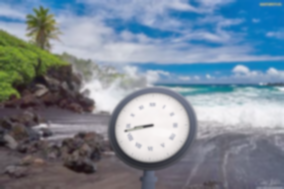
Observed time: 8:43
